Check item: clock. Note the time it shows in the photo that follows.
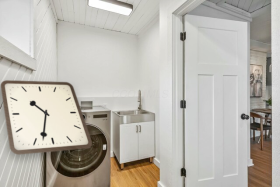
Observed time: 10:33
